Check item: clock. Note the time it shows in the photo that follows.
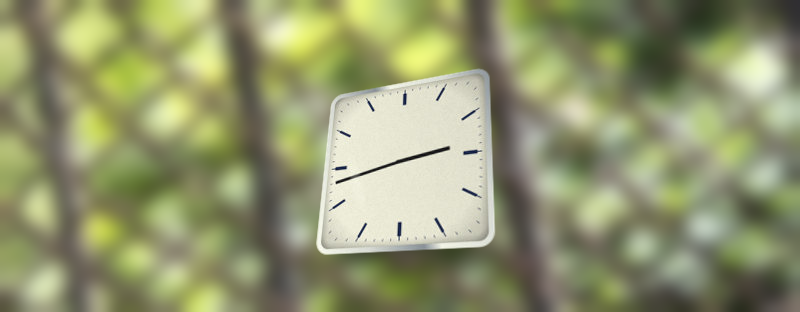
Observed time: 2:43
